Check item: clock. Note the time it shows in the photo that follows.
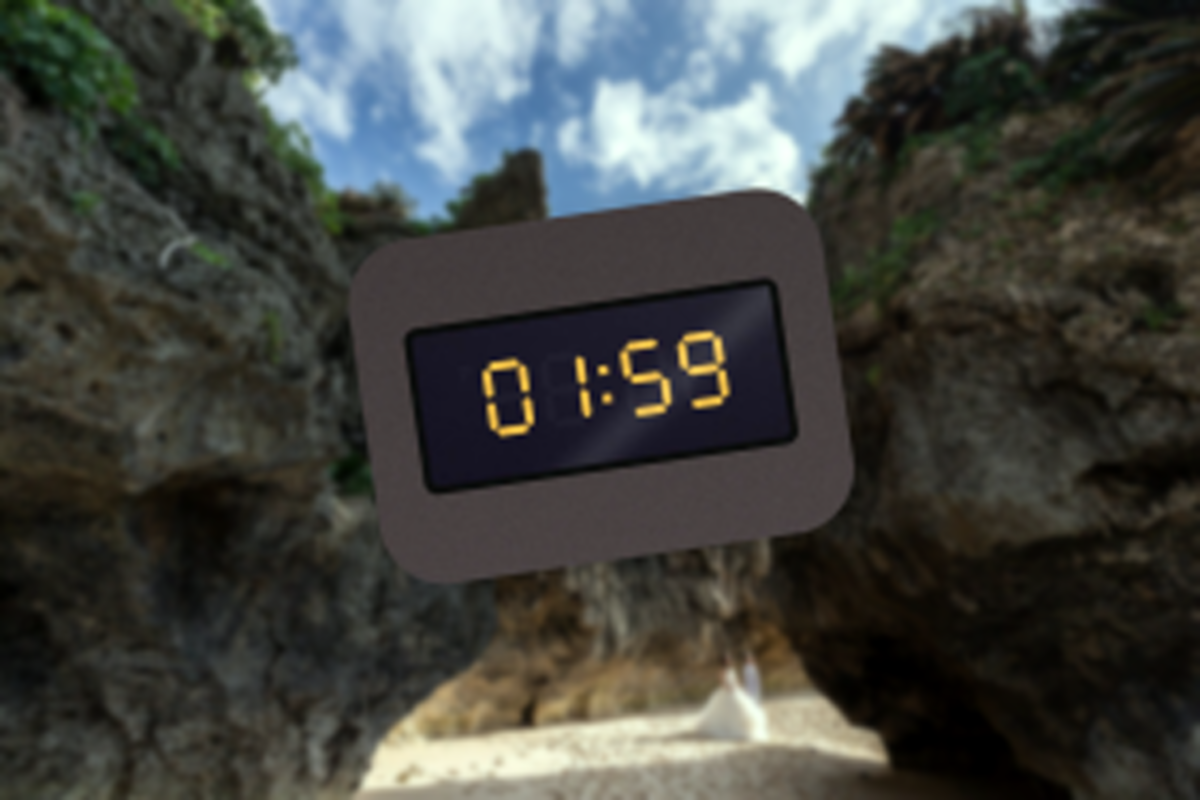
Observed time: 1:59
